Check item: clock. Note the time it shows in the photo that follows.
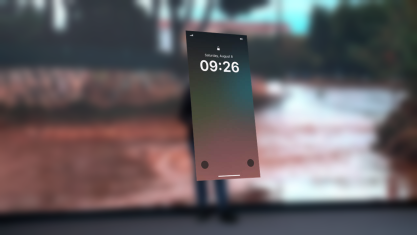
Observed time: 9:26
